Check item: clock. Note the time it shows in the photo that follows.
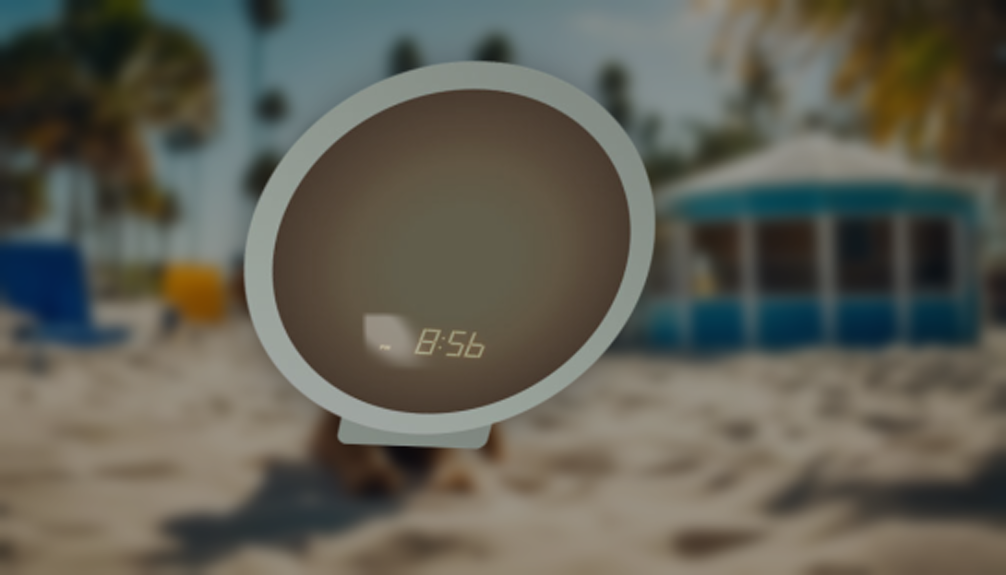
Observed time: 8:56
